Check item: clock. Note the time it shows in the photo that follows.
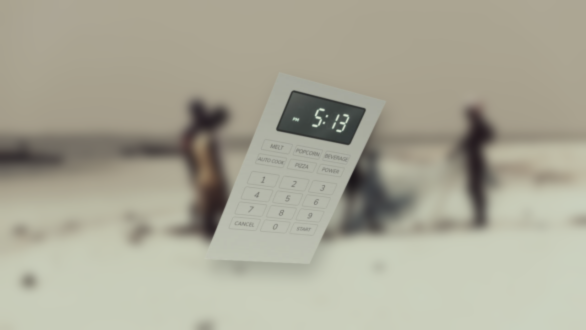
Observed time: 5:13
